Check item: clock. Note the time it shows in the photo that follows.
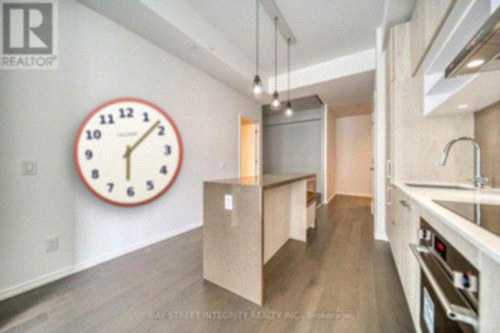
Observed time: 6:08
